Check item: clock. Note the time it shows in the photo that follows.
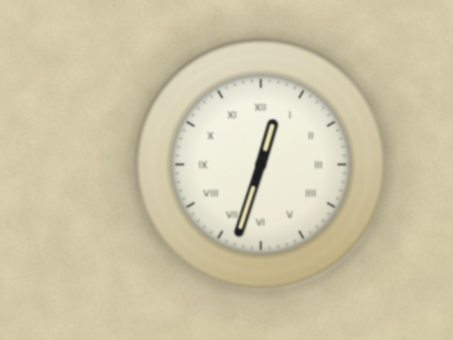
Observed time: 12:33
